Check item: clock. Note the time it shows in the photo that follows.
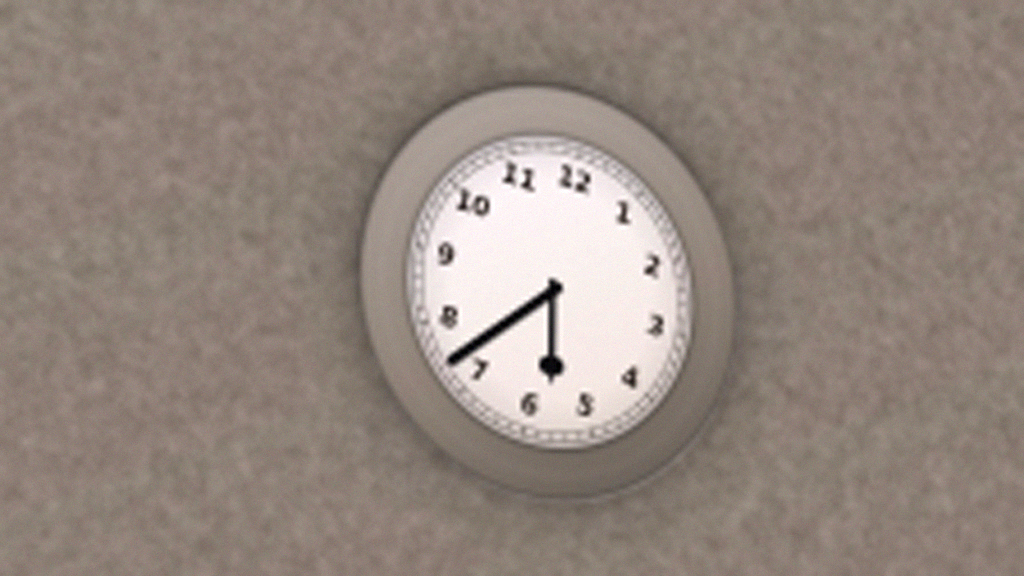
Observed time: 5:37
